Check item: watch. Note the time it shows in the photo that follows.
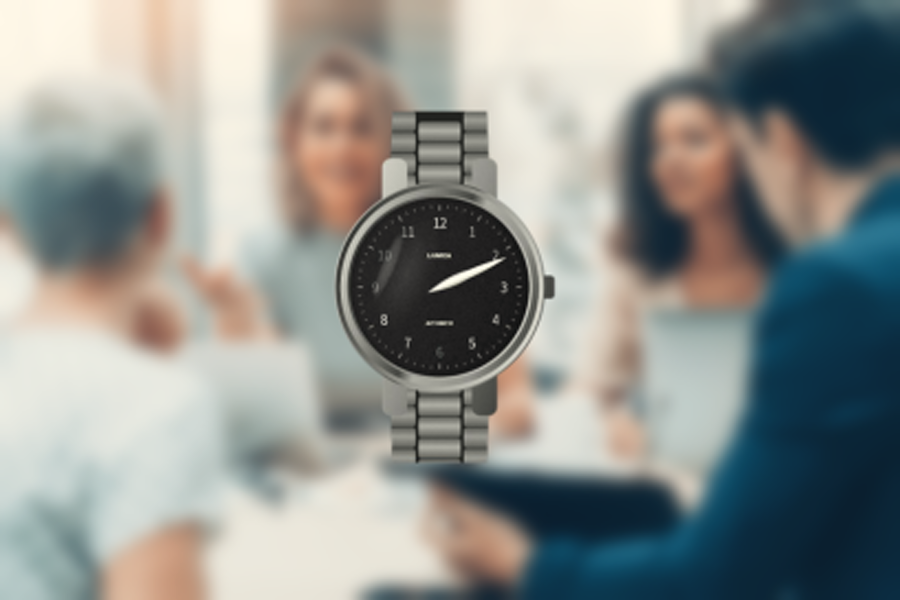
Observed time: 2:11
